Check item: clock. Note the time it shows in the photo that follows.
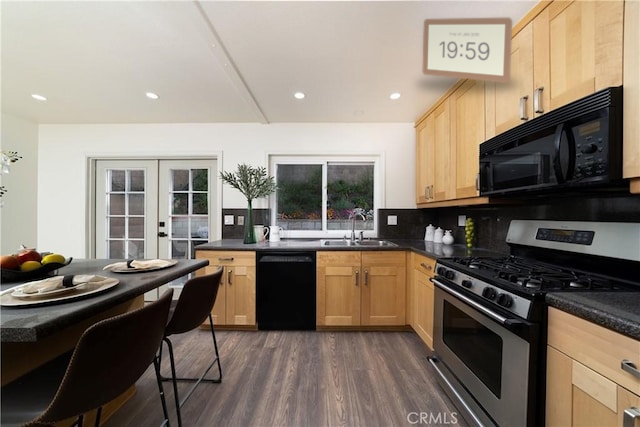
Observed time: 19:59
